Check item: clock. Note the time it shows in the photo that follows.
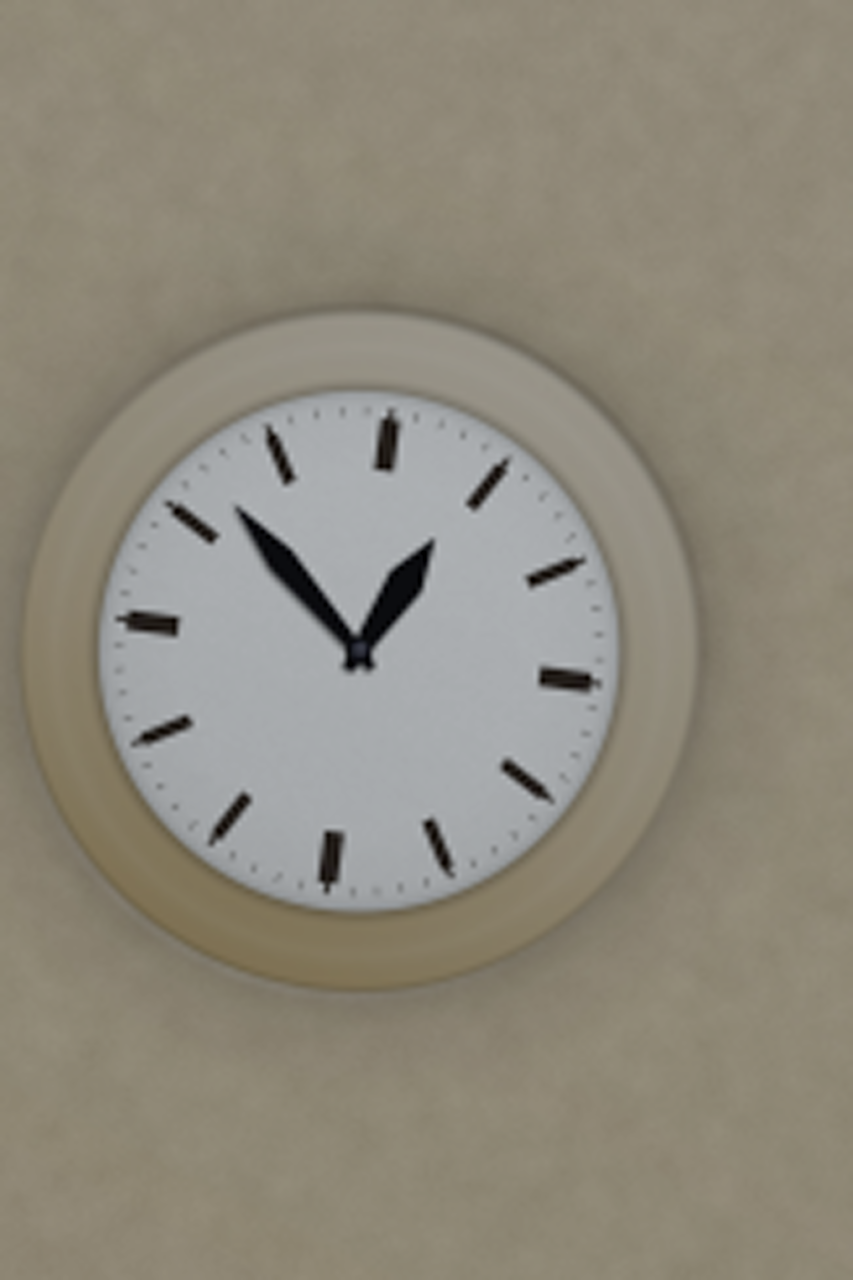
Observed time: 12:52
